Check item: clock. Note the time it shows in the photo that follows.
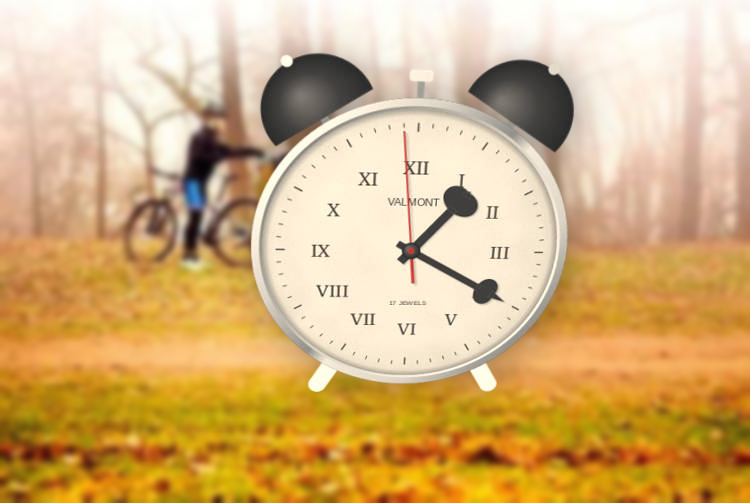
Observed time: 1:19:59
